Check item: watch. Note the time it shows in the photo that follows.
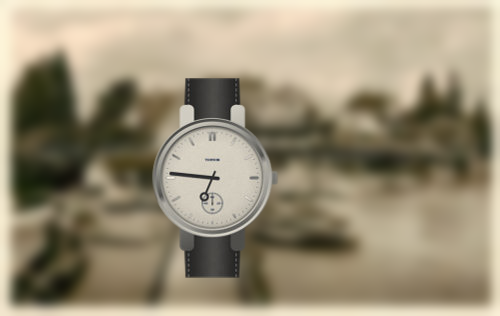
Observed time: 6:46
